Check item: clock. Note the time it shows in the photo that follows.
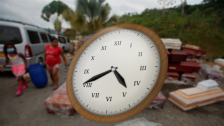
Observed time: 4:41
